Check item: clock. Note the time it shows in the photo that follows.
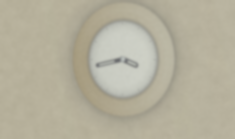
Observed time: 3:43
